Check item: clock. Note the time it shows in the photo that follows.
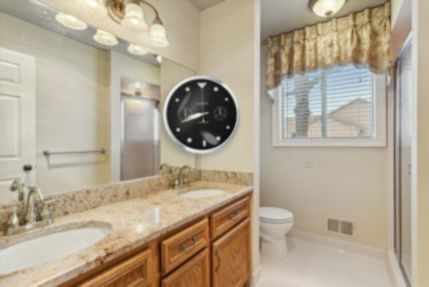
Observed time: 8:42
